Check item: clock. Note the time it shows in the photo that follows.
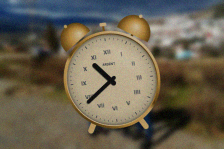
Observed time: 10:39
